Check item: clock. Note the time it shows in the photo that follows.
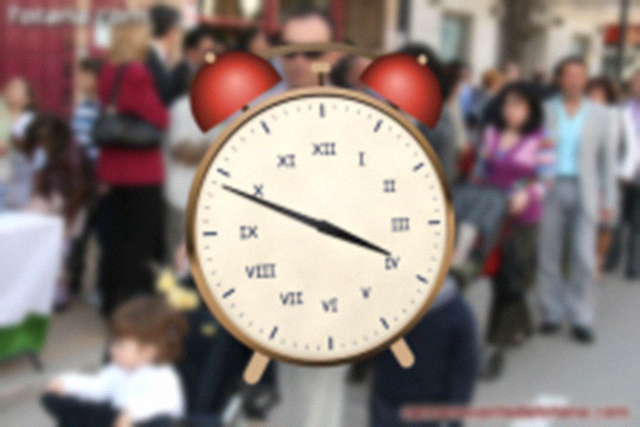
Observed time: 3:49
